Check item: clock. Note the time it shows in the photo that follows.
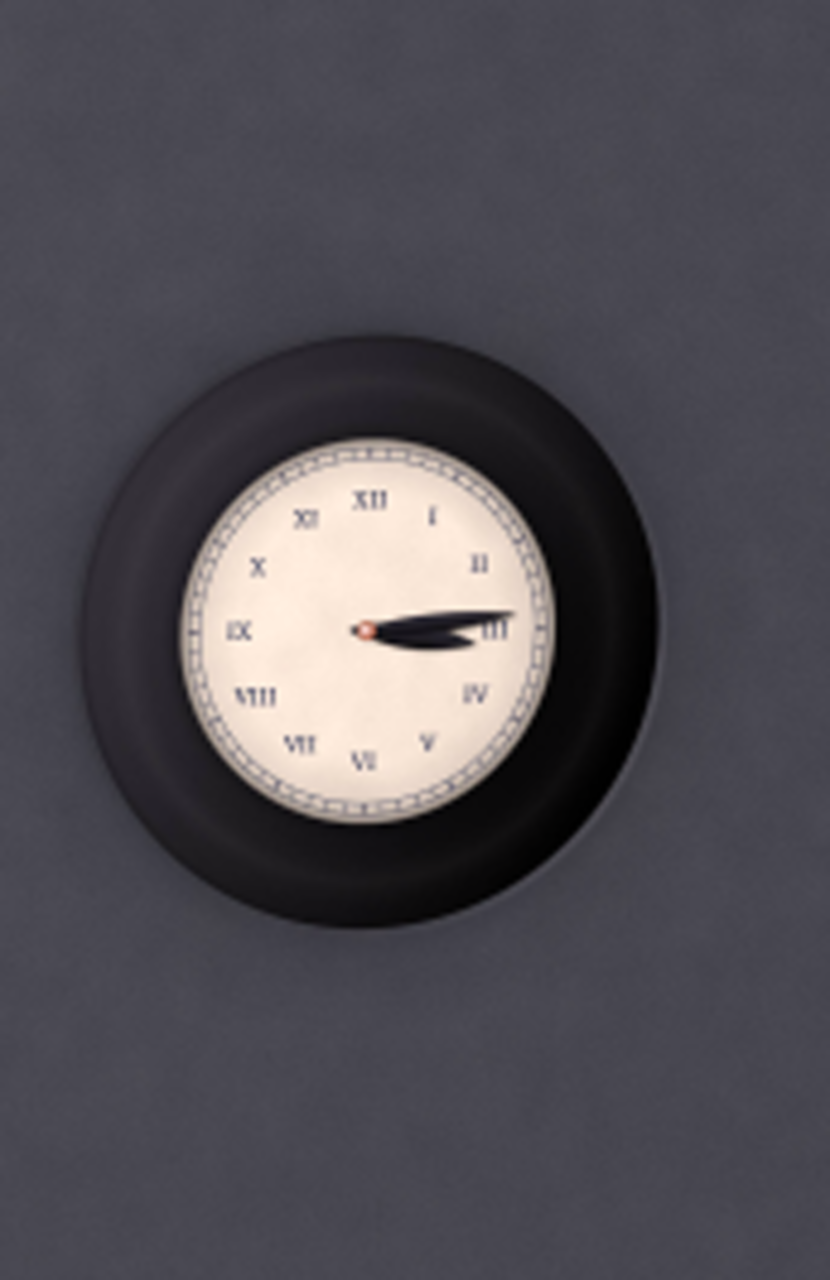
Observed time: 3:14
